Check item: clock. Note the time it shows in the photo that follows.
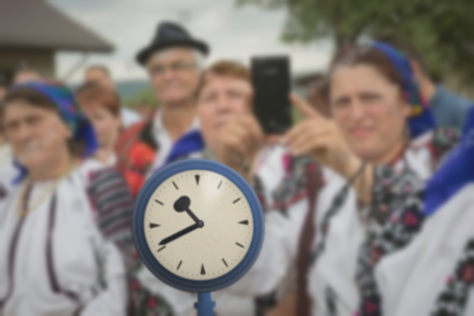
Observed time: 10:41
